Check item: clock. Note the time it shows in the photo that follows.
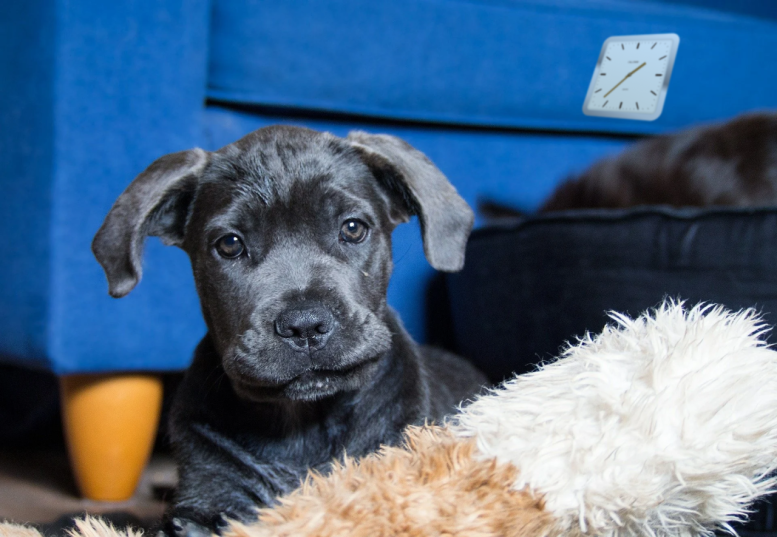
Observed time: 1:37
